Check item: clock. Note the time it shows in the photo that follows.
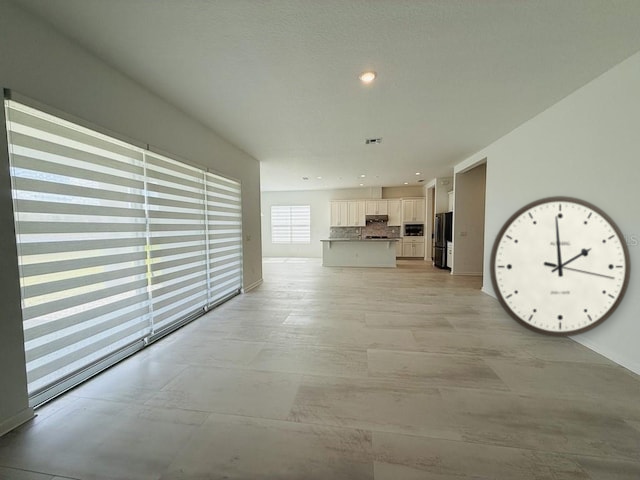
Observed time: 1:59:17
